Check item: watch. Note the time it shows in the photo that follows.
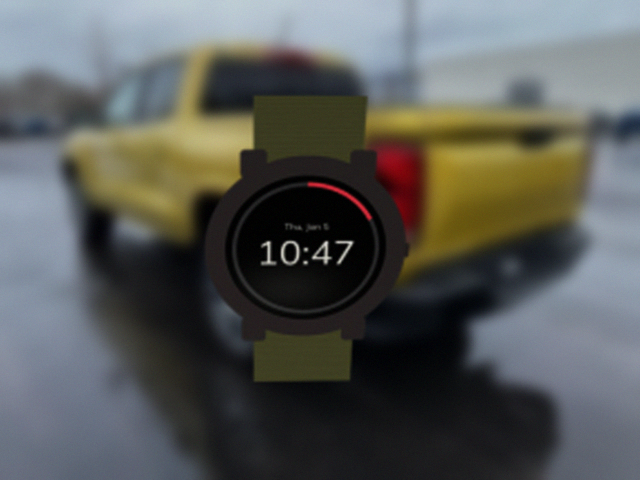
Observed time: 10:47
